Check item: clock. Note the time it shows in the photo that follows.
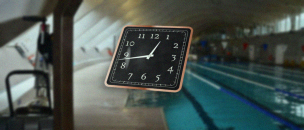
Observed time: 12:43
